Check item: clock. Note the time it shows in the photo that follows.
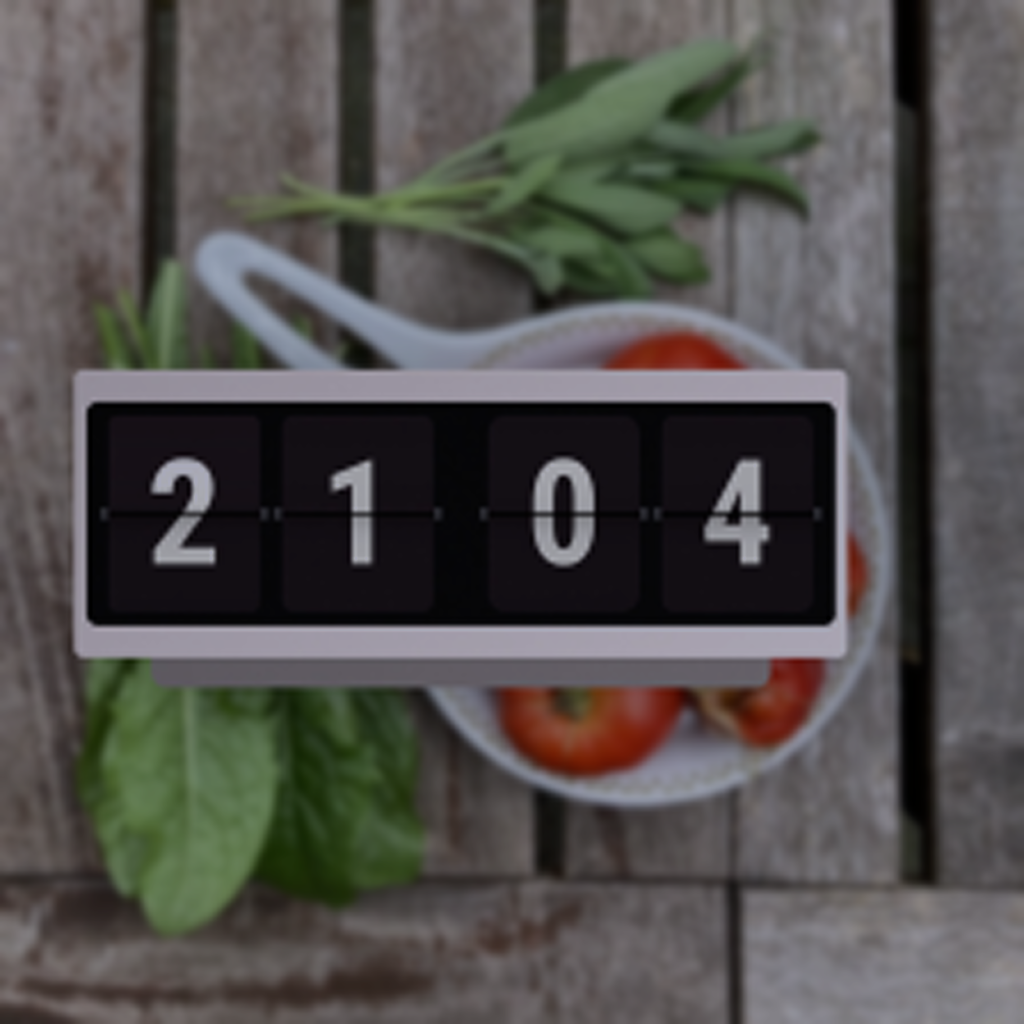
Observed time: 21:04
